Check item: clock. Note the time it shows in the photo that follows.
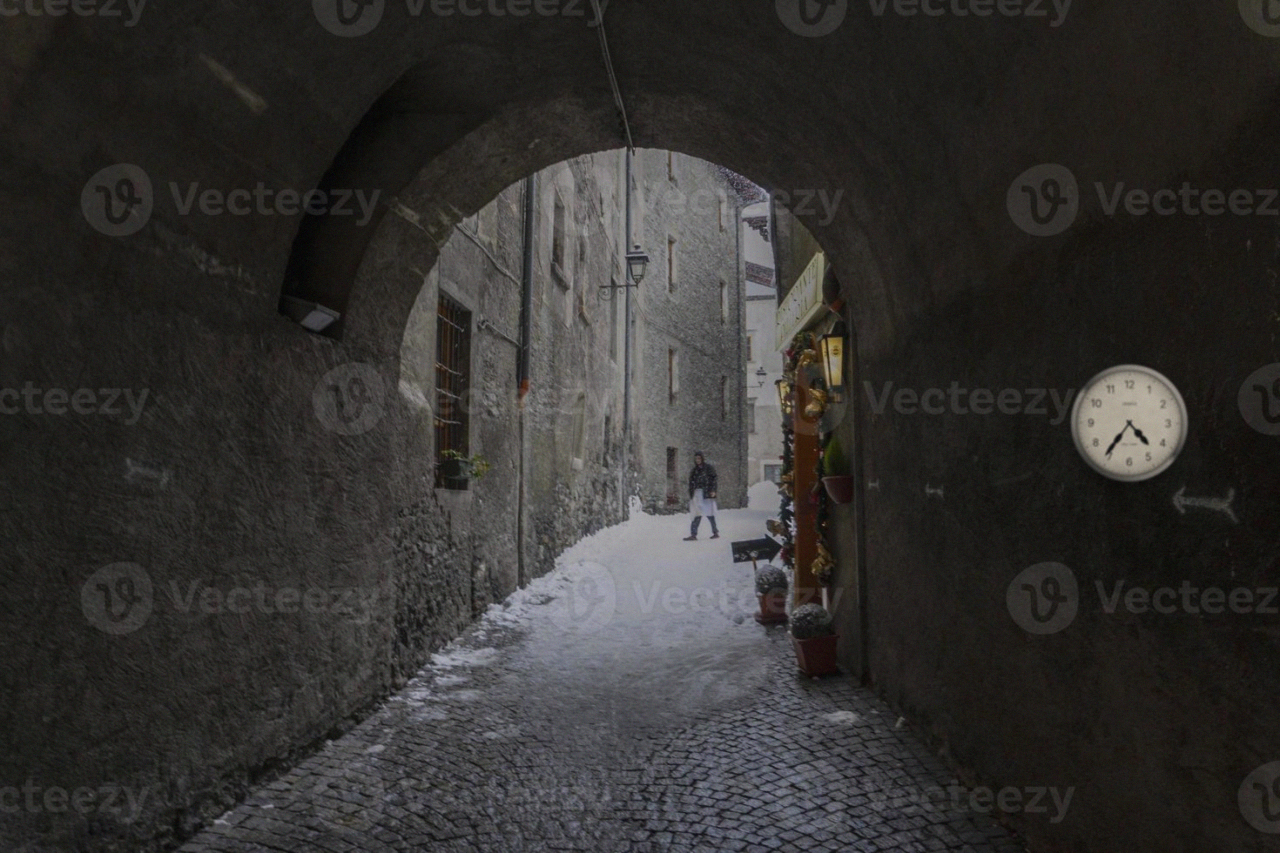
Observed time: 4:36
